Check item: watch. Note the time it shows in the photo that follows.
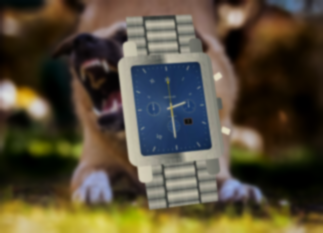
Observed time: 2:30
